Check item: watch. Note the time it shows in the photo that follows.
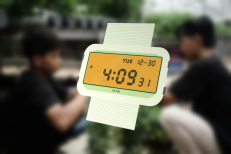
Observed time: 4:09:31
